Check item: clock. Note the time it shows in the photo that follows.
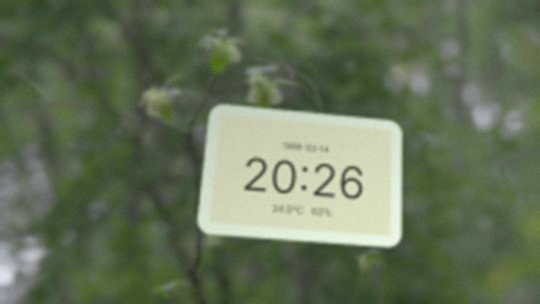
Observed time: 20:26
